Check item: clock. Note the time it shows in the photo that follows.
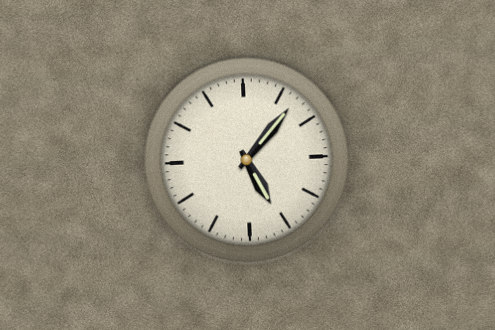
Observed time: 5:07
